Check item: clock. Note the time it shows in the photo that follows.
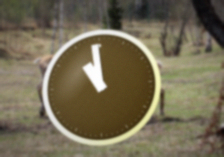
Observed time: 10:59
